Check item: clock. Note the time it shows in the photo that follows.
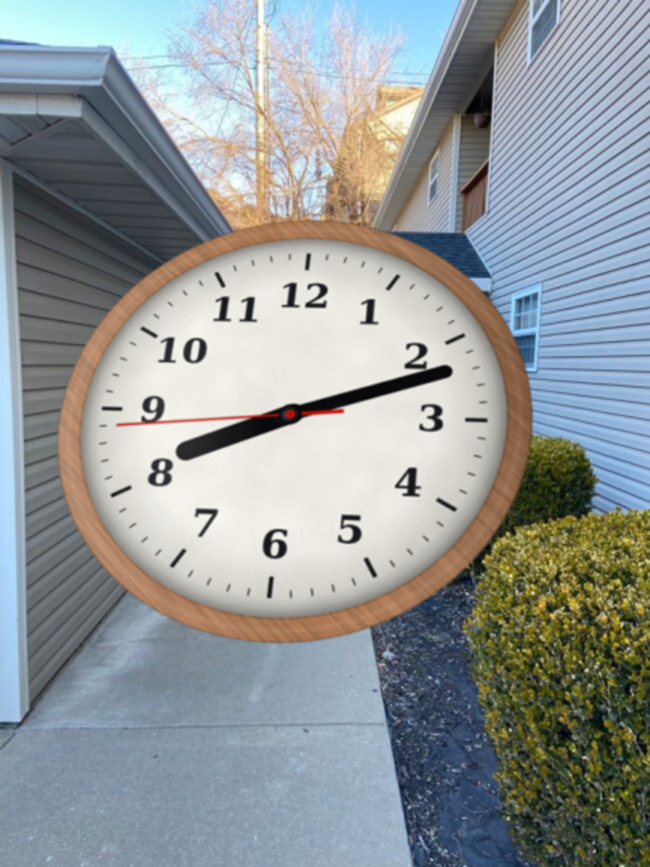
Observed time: 8:11:44
